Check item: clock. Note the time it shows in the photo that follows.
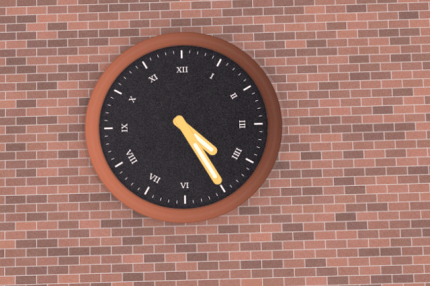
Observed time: 4:25
